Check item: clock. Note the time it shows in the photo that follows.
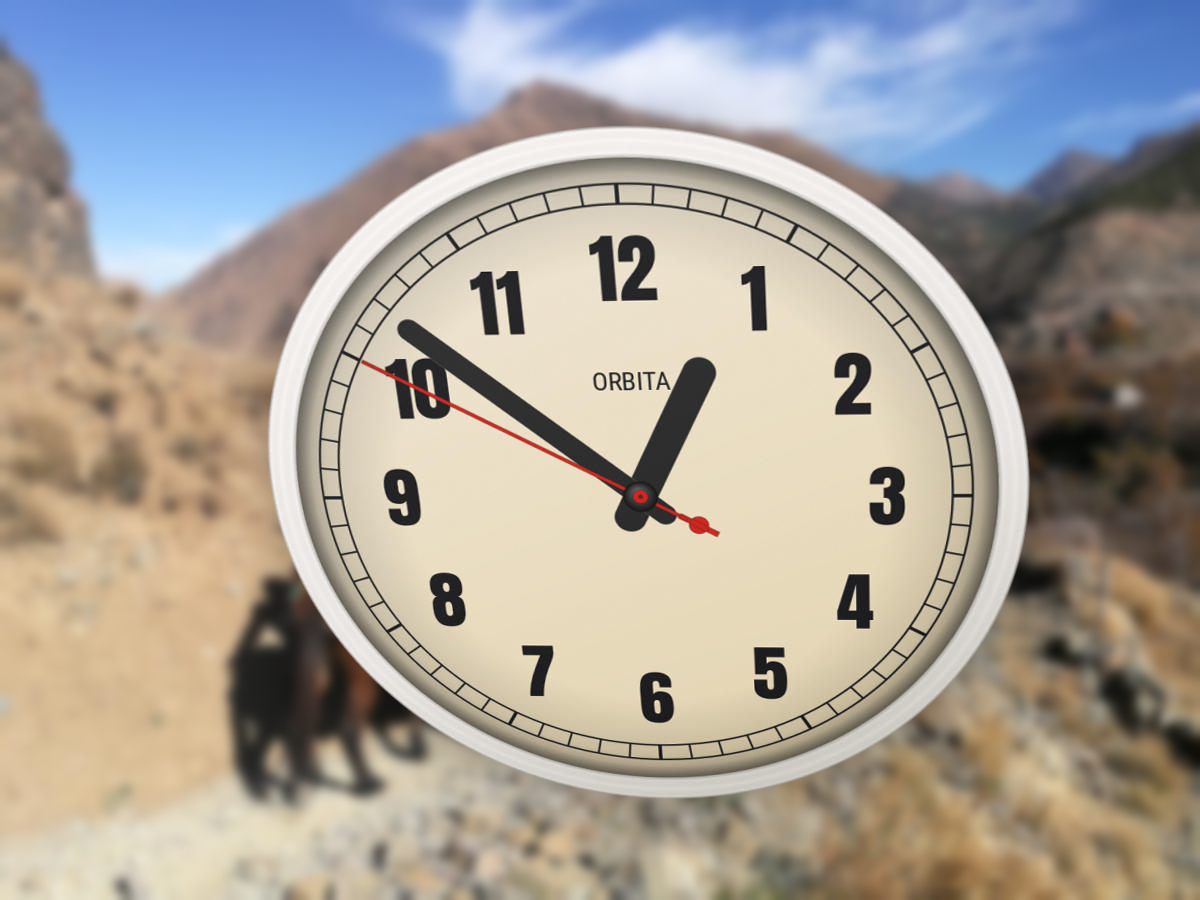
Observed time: 12:51:50
